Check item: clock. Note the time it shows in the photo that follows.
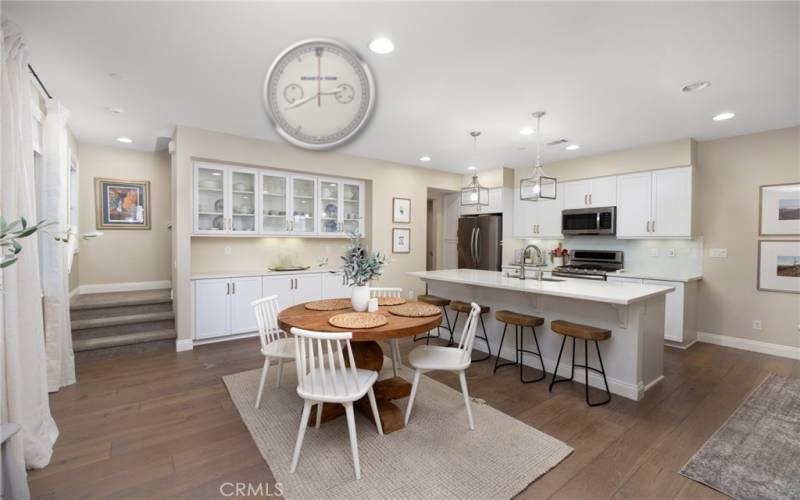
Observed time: 2:41
